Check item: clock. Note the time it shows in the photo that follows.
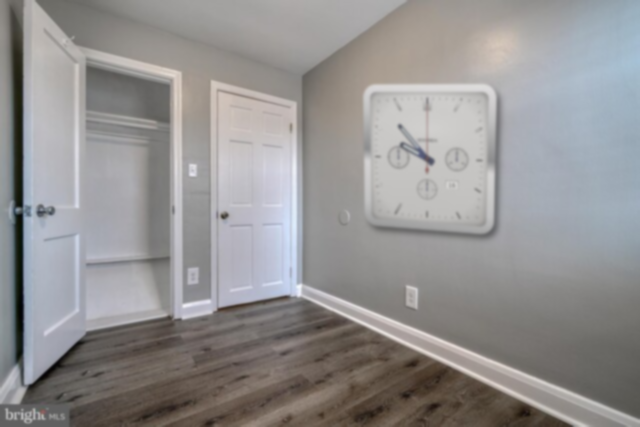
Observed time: 9:53
